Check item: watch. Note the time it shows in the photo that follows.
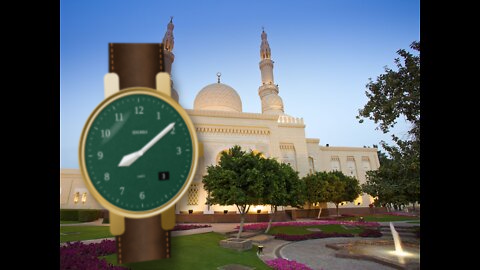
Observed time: 8:09
